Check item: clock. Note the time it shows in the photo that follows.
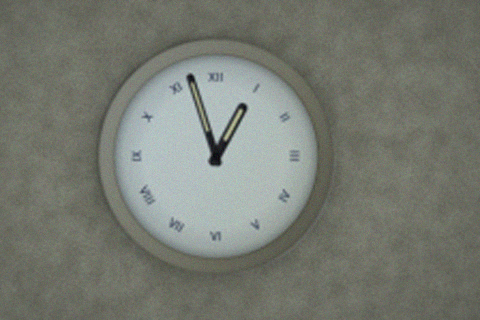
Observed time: 12:57
